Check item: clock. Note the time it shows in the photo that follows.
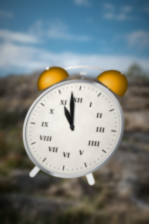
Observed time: 10:58
